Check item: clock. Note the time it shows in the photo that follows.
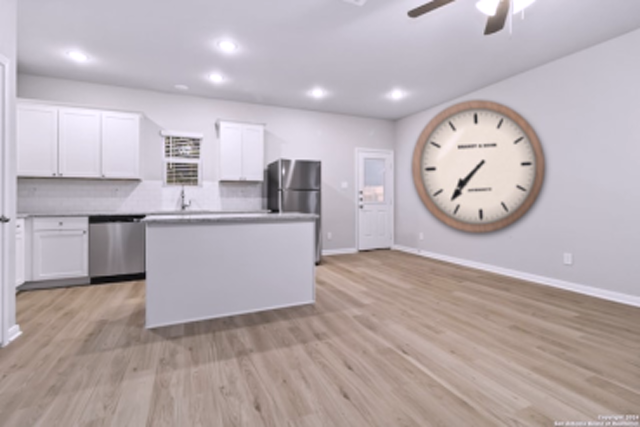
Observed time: 7:37
